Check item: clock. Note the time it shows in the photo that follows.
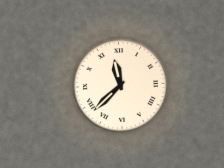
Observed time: 11:38
